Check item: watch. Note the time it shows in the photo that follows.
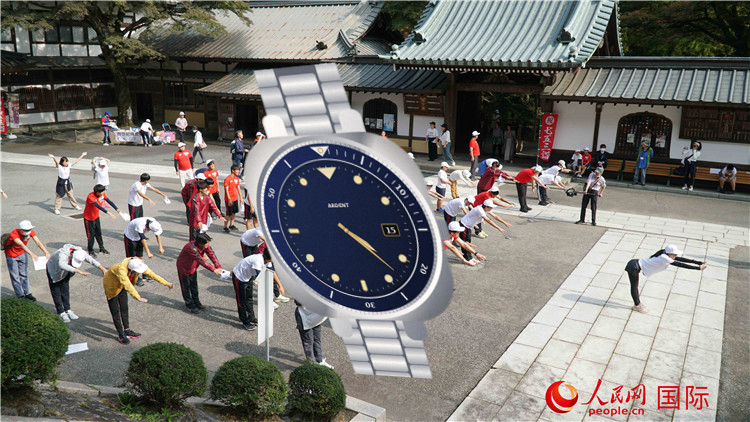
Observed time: 4:23
